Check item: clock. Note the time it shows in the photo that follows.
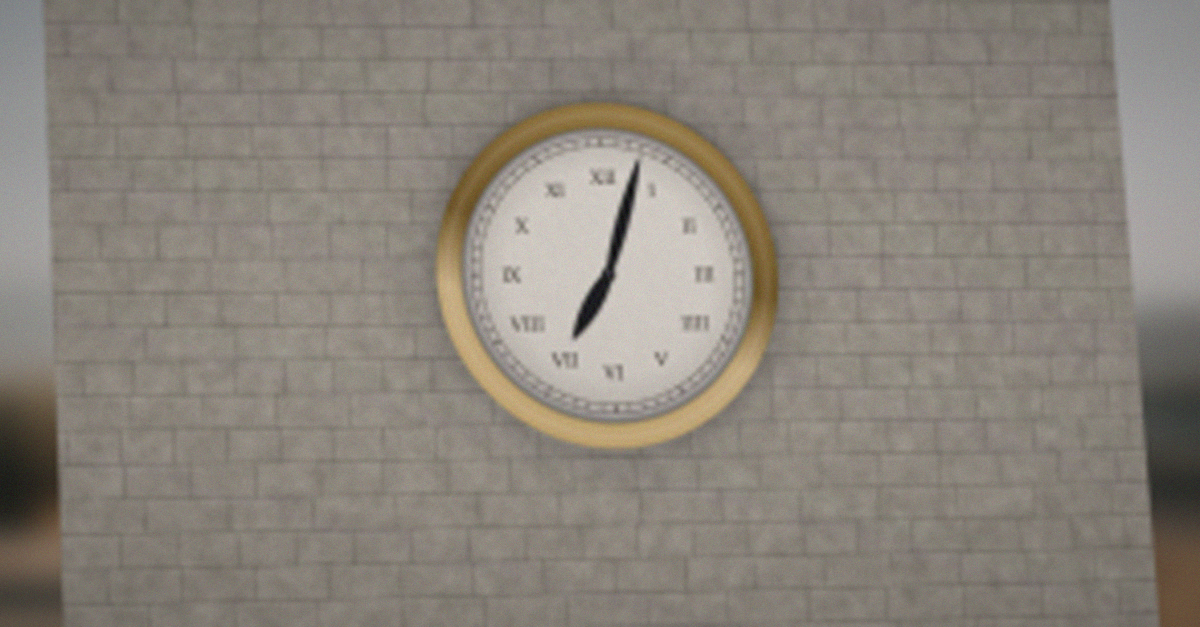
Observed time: 7:03
